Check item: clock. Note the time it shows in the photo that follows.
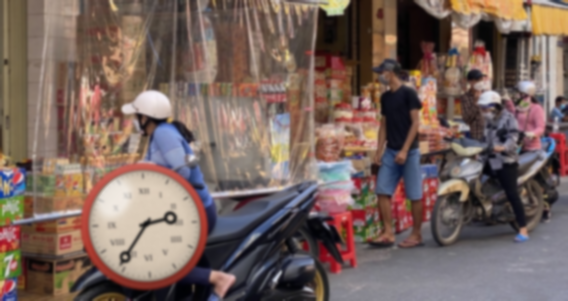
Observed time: 2:36
